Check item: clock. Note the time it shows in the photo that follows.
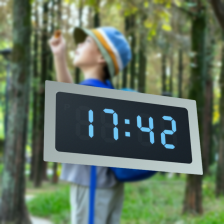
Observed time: 17:42
